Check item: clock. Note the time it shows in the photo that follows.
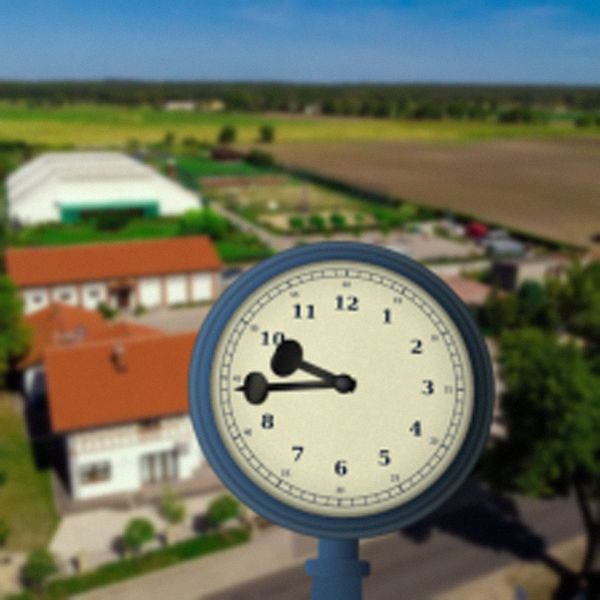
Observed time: 9:44
